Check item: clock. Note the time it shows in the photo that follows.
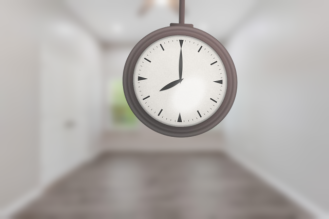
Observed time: 8:00
